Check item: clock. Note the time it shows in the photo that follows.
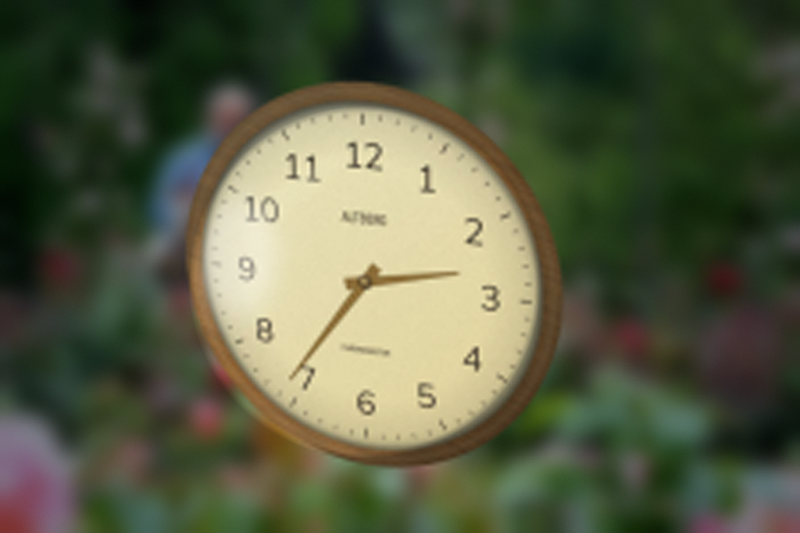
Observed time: 2:36
